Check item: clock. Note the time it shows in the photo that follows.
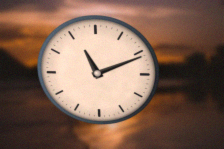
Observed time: 11:11
